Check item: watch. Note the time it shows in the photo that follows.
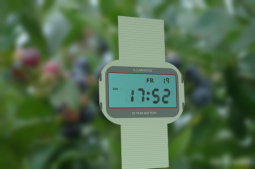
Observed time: 17:52
